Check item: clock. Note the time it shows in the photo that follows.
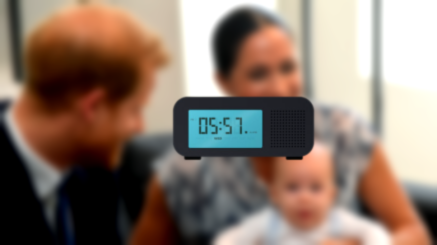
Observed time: 5:57
